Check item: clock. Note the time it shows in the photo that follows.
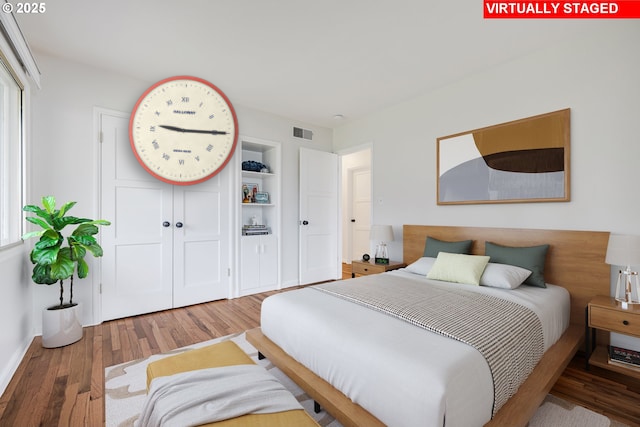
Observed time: 9:15
